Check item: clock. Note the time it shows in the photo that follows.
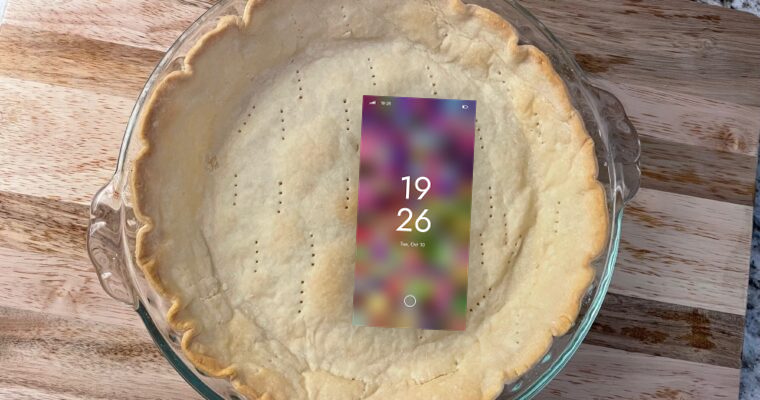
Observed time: 19:26
